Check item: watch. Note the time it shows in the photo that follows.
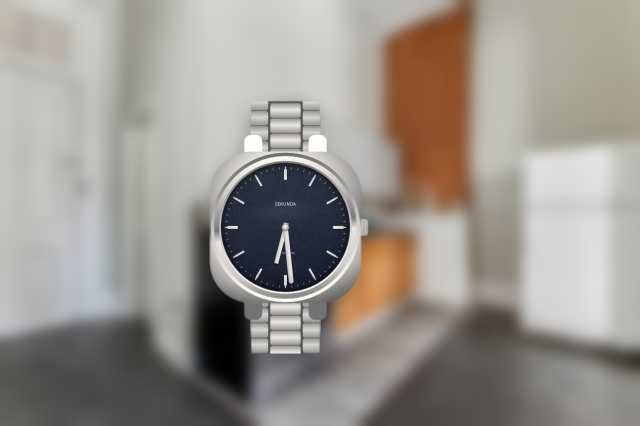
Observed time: 6:29
